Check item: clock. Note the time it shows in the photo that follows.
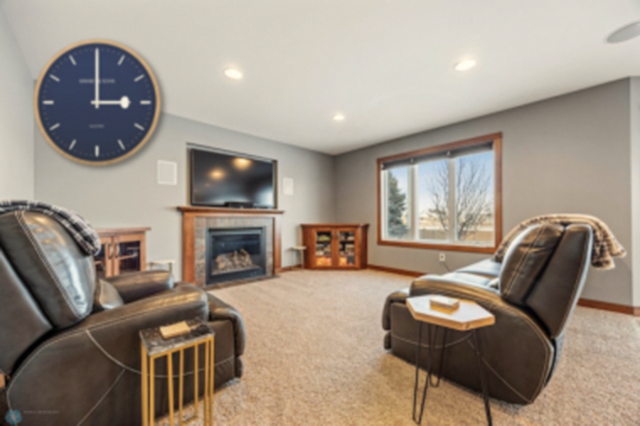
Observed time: 3:00
